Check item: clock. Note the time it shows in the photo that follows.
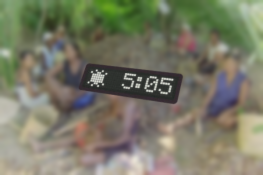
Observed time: 5:05
